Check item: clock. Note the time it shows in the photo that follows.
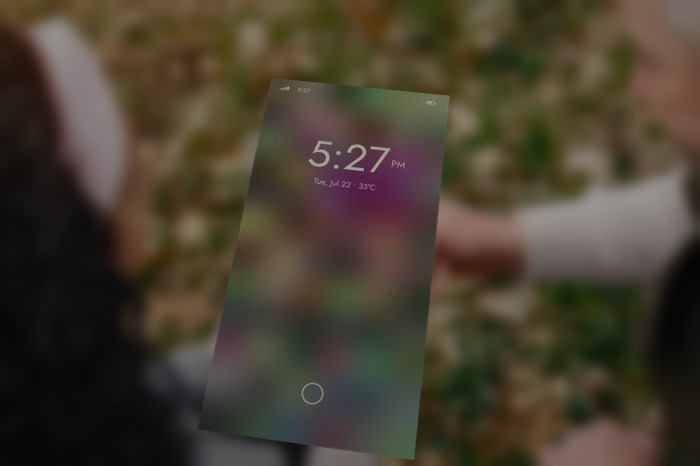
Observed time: 5:27
